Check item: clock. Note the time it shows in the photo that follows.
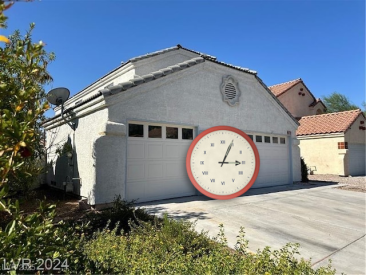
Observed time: 3:04
